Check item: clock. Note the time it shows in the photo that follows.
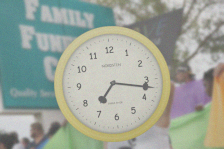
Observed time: 7:17
